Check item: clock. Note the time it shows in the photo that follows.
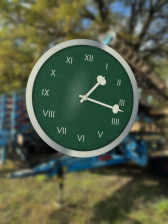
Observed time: 1:17
